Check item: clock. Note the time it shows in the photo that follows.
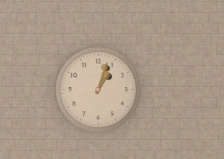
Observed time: 1:03
